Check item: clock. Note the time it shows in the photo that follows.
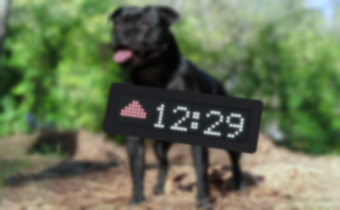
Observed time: 12:29
